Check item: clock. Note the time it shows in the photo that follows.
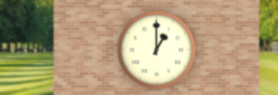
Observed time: 1:00
